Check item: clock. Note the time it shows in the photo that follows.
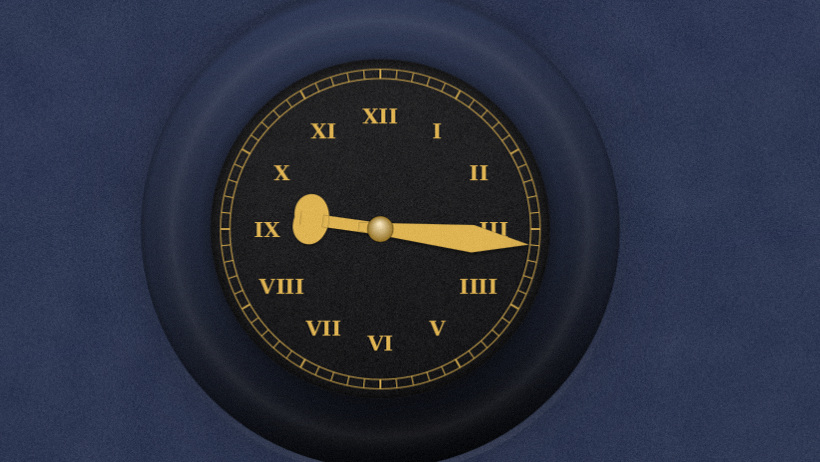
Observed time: 9:16
